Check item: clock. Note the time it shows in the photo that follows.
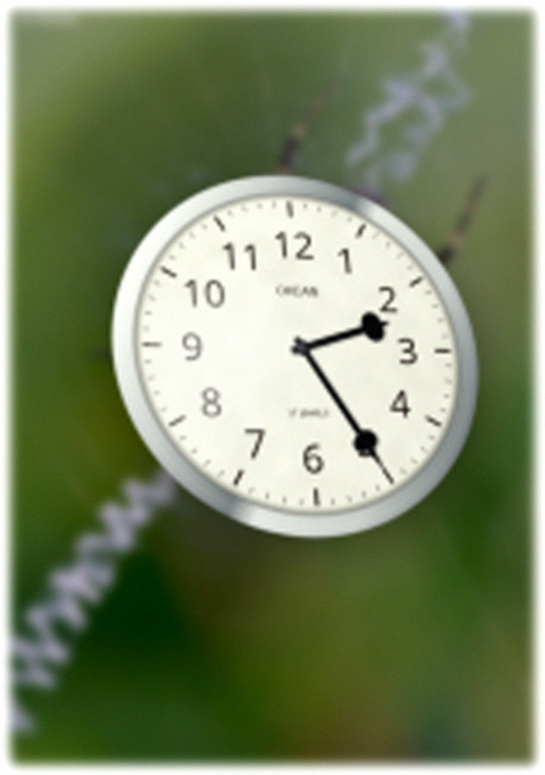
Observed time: 2:25
